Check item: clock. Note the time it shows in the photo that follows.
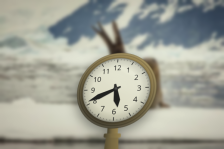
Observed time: 5:41
